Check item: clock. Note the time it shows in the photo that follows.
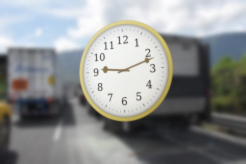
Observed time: 9:12
